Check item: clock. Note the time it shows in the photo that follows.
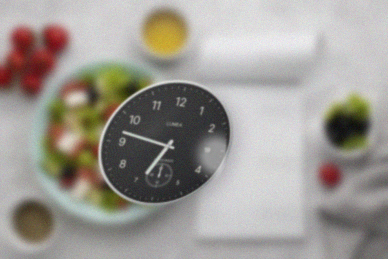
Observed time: 6:47
